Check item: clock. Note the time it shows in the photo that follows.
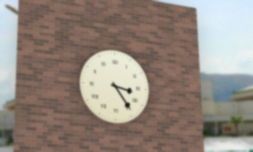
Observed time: 3:24
